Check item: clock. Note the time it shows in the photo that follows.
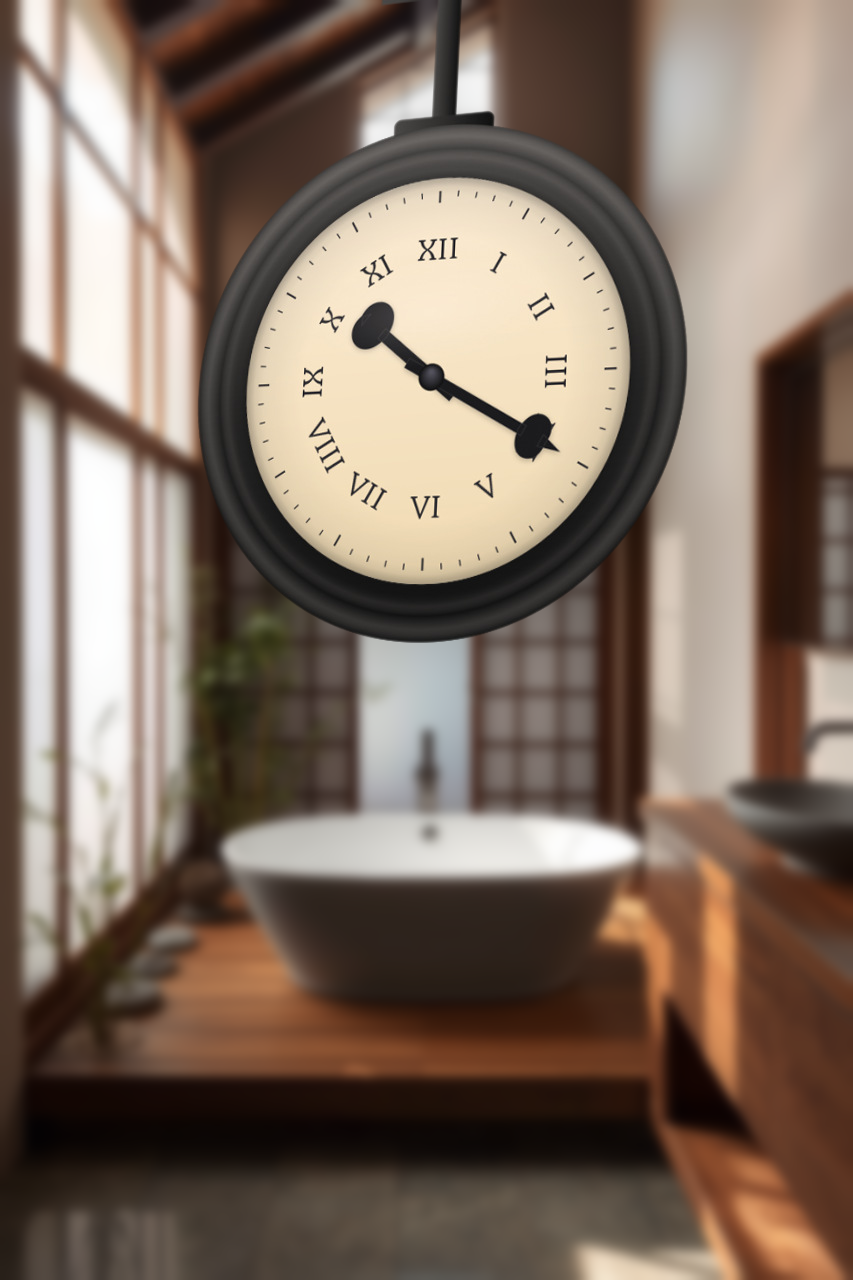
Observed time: 10:20
